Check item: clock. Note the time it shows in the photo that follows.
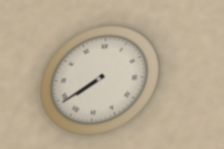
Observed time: 7:39
